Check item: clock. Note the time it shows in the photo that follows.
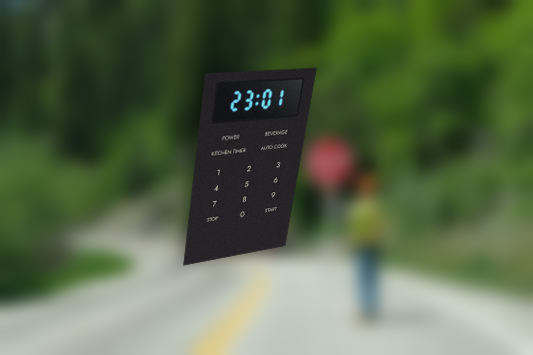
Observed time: 23:01
